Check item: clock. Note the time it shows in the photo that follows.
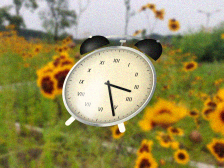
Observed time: 3:26
